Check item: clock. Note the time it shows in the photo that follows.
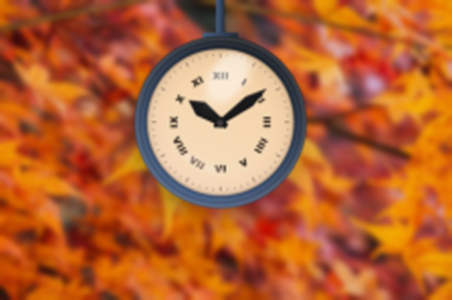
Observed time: 10:09
